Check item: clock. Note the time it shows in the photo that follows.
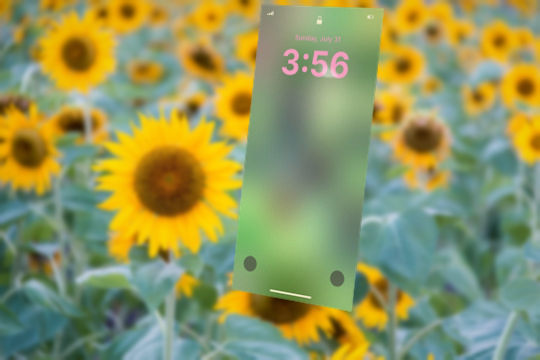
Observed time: 3:56
